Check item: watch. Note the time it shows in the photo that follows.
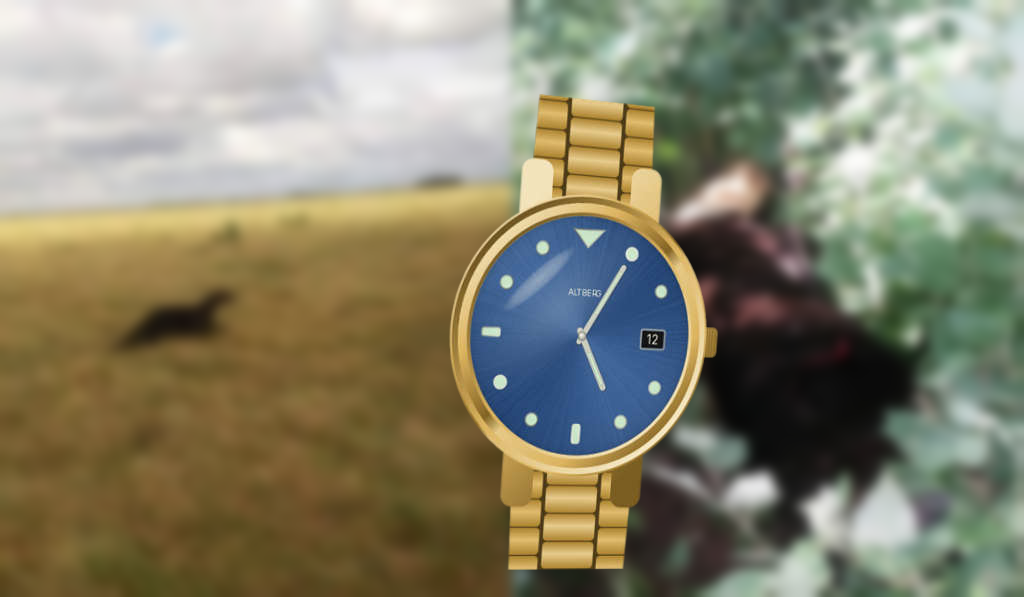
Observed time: 5:05
